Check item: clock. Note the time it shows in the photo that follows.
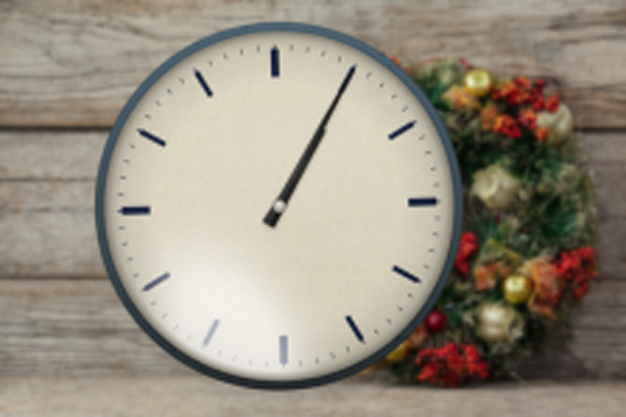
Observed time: 1:05
